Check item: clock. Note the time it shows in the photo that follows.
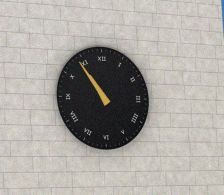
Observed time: 10:54
